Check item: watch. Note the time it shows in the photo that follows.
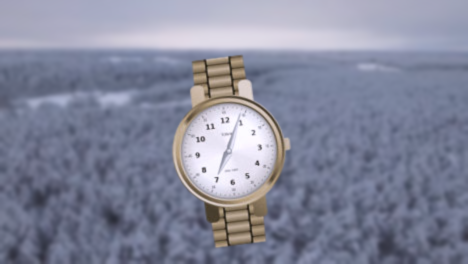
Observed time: 7:04
